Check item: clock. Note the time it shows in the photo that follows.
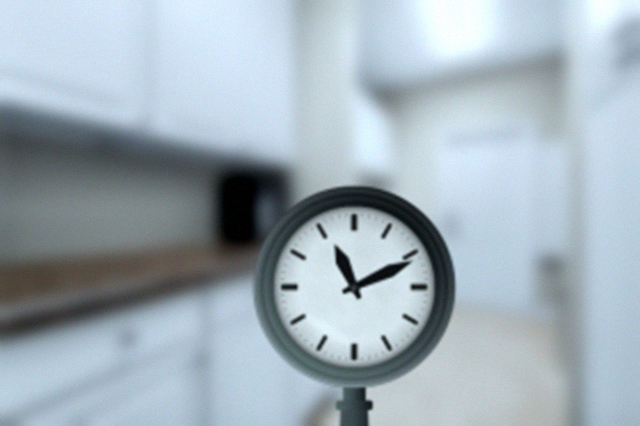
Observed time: 11:11
